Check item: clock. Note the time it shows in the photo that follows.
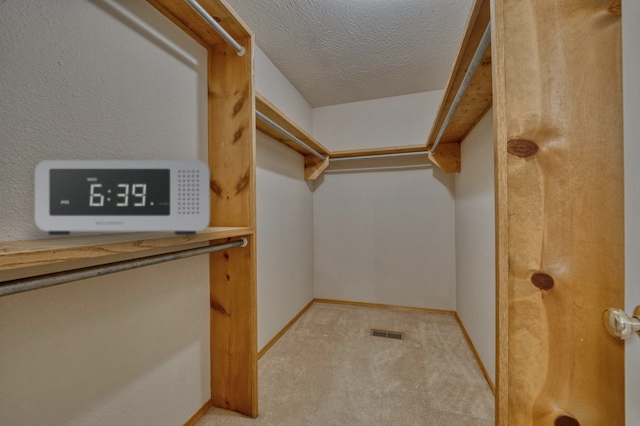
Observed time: 6:39
